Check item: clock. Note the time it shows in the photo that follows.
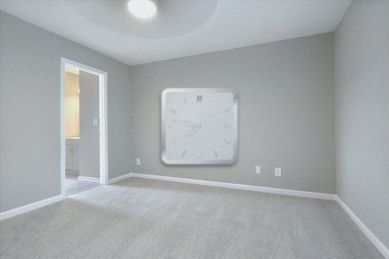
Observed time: 7:47
